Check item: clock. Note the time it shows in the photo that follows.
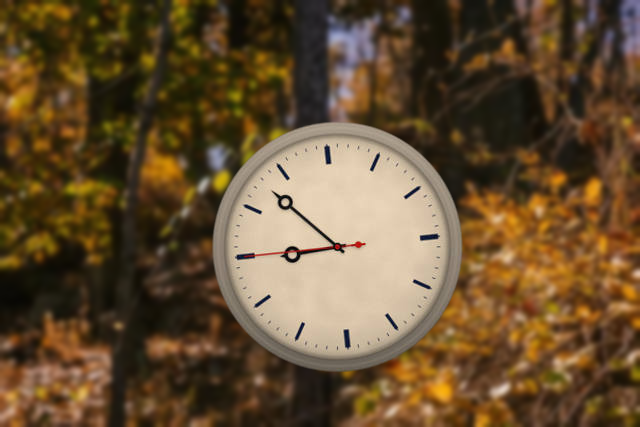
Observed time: 8:52:45
